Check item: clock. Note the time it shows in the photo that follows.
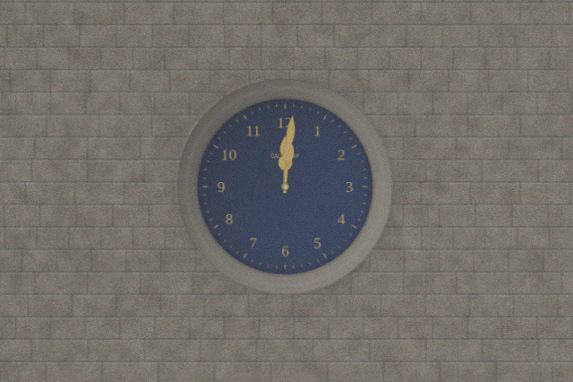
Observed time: 12:01
